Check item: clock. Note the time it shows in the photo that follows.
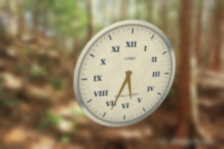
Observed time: 5:34
